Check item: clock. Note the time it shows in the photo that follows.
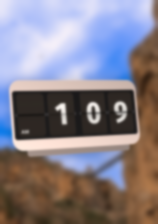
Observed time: 1:09
